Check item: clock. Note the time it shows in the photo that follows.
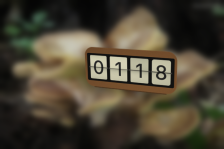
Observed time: 1:18
